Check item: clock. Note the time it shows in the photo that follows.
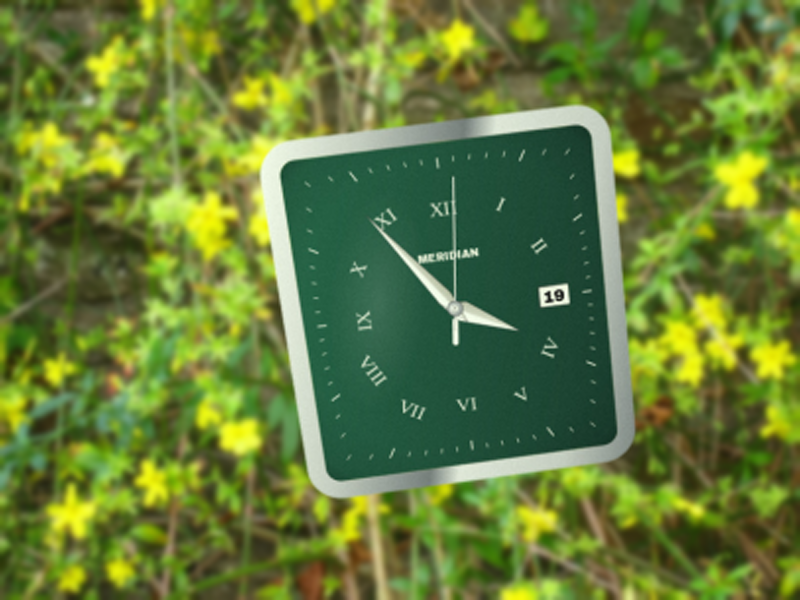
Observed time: 3:54:01
